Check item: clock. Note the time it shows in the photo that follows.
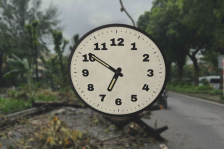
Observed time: 6:51
